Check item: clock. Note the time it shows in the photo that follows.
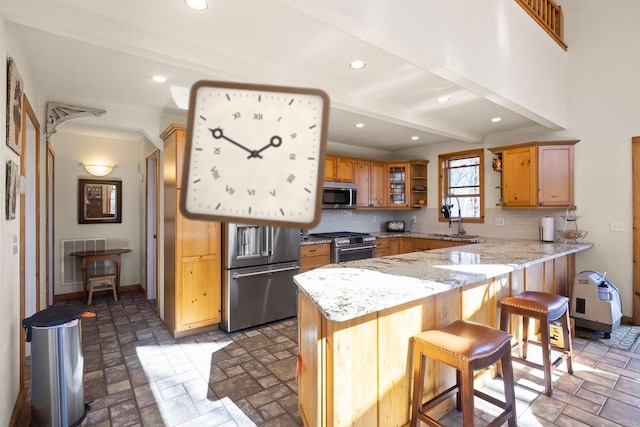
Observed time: 1:49
